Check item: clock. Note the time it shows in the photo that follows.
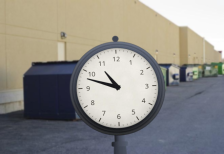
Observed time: 10:48
